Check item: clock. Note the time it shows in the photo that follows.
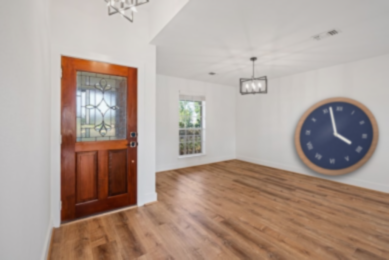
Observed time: 3:57
